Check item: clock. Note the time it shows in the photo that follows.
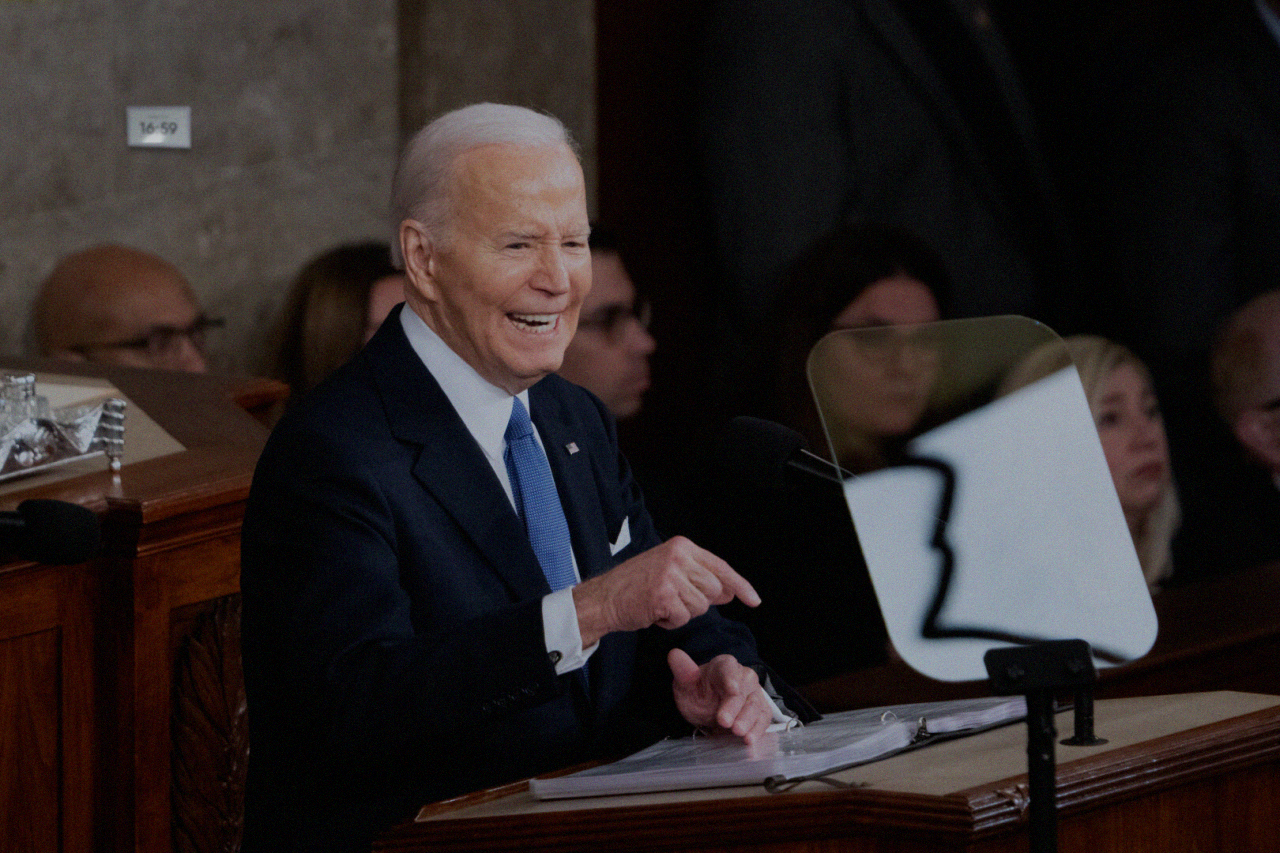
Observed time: 16:59
